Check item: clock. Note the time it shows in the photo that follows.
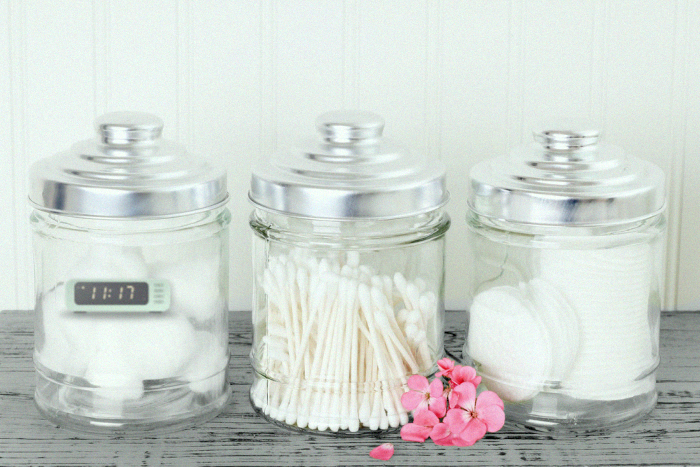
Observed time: 11:17
